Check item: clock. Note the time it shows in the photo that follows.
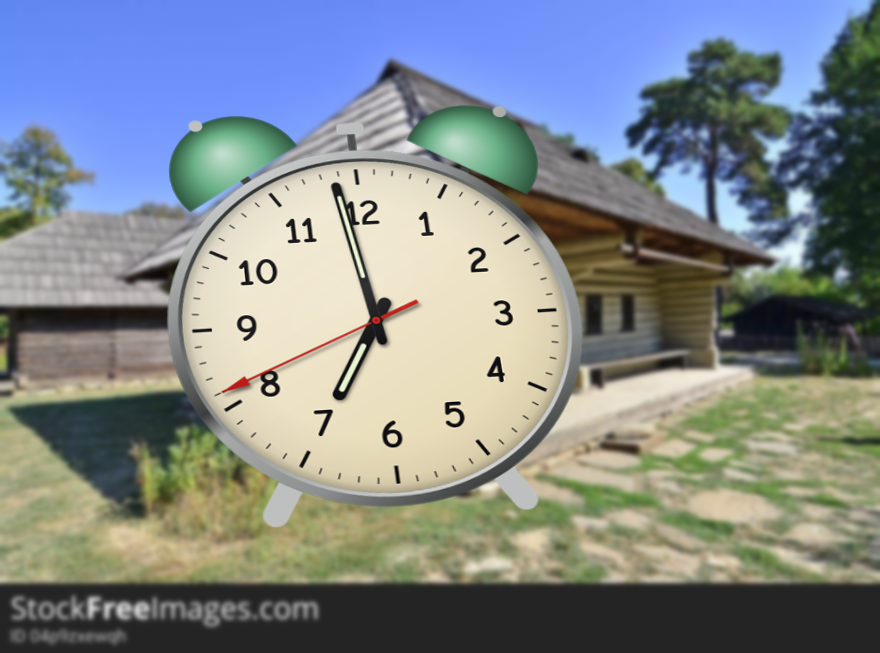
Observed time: 6:58:41
